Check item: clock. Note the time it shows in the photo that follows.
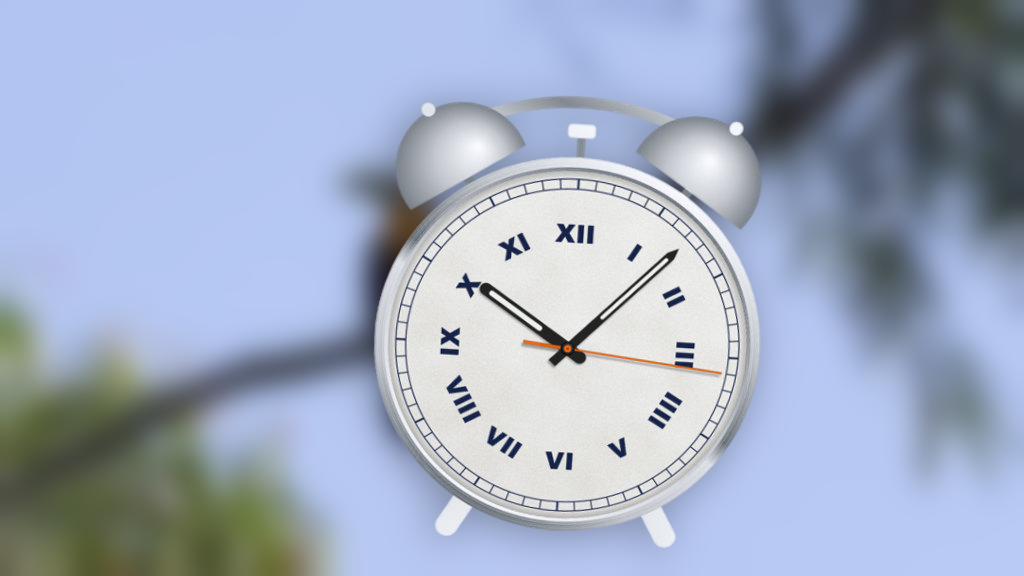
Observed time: 10:07:16
